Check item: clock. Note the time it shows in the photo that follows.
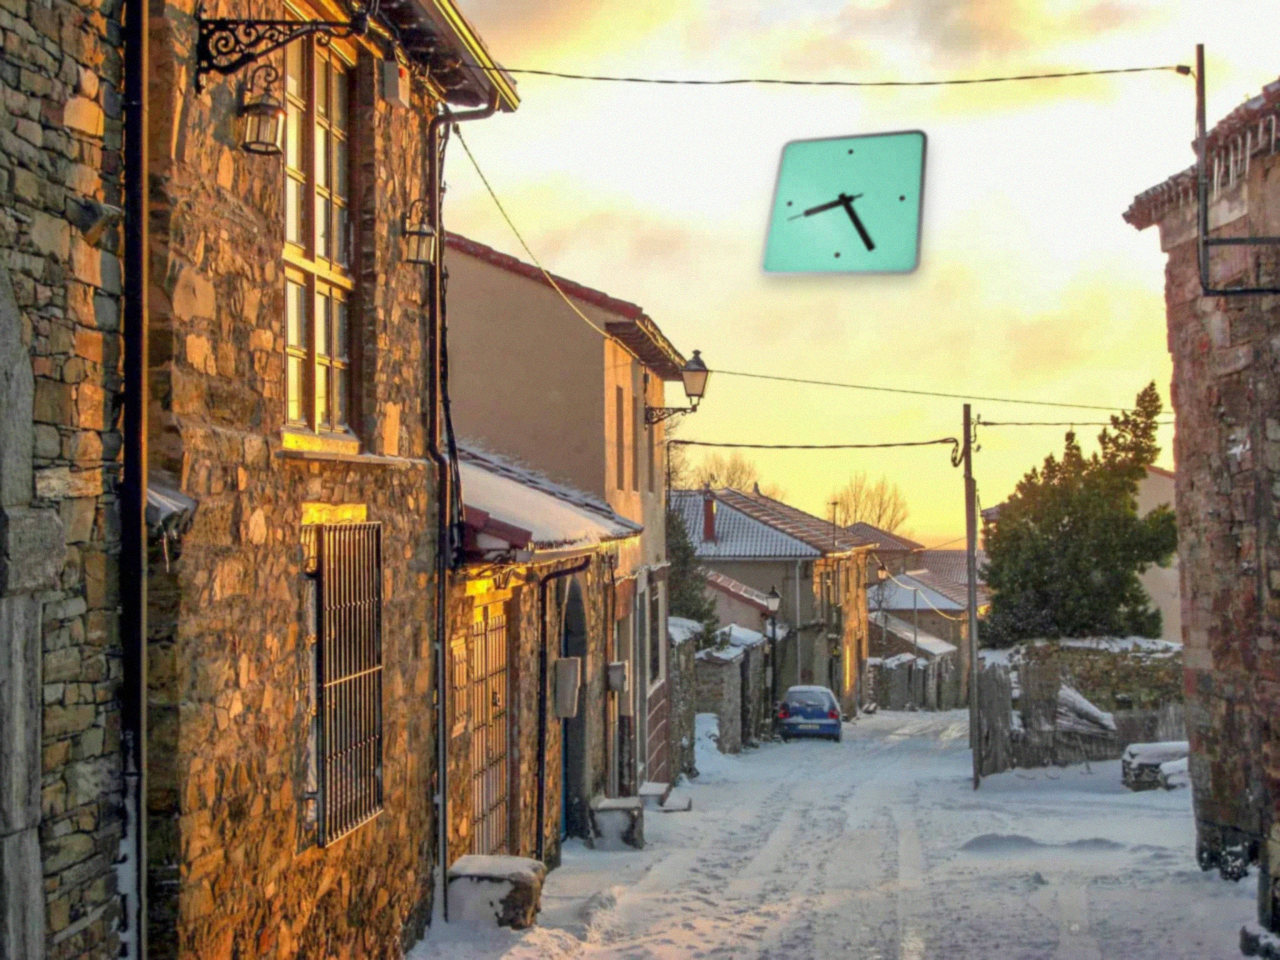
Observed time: 8:24:42
